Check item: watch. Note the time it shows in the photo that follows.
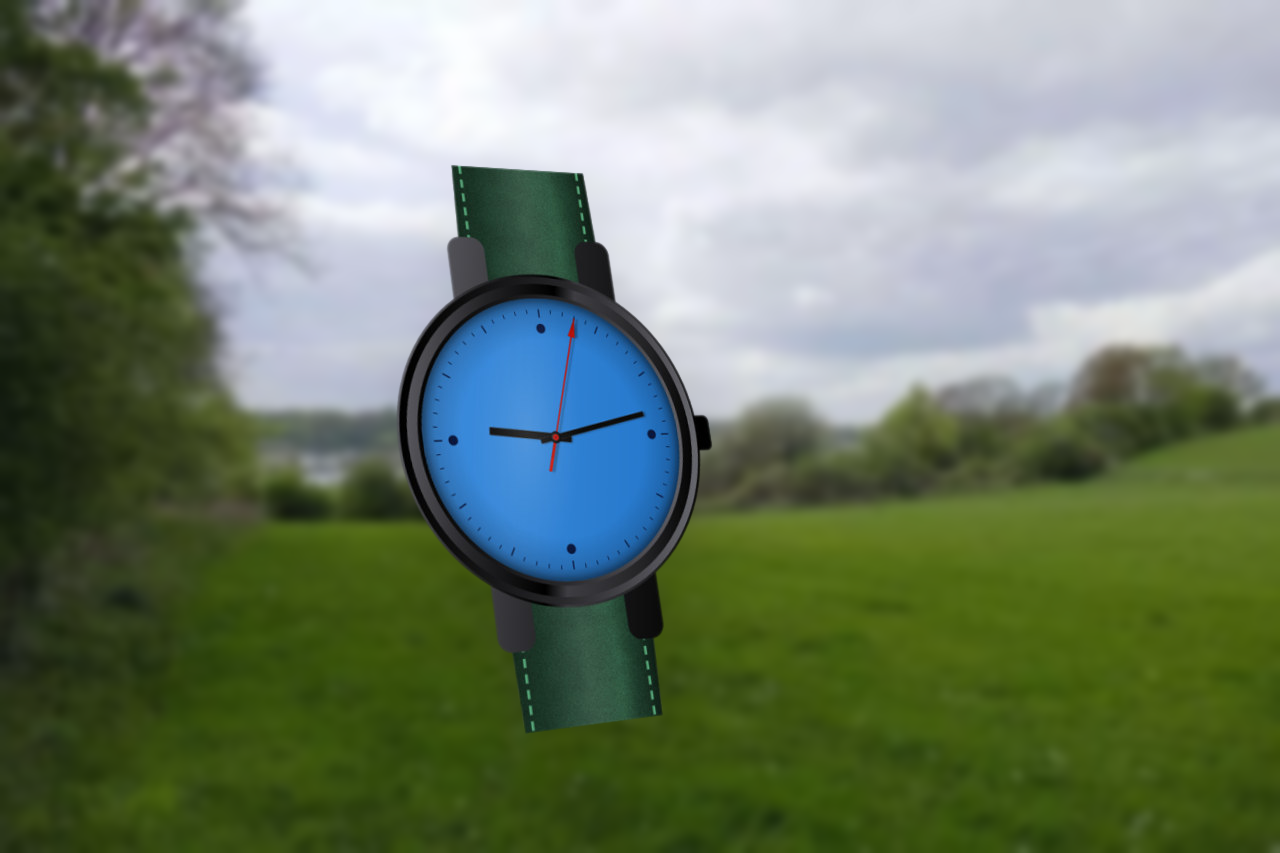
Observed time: 9:13:03
